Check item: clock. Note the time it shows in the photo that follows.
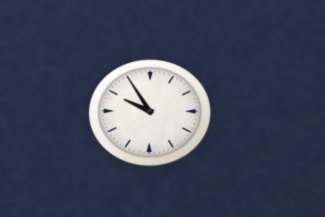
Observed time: 9:55
